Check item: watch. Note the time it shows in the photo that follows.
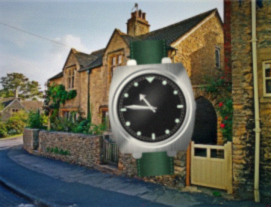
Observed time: 10:46
